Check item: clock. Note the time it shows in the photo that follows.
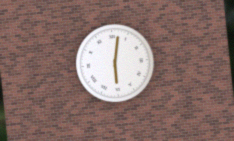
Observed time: 6:02
